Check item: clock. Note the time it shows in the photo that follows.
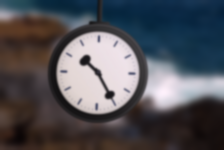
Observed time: 10:25
